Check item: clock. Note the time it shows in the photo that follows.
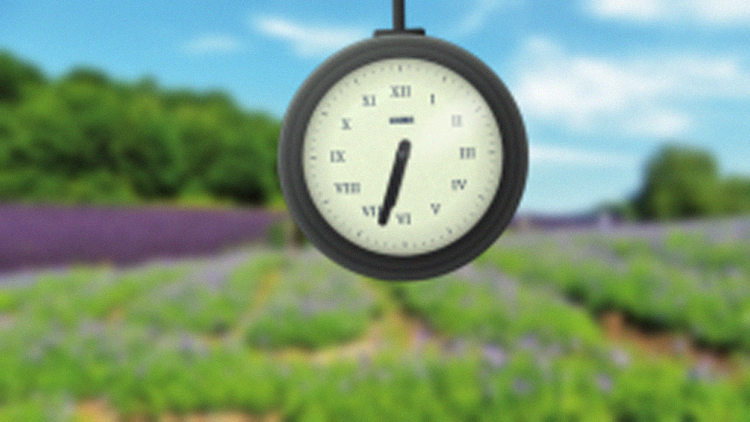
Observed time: 6:33
